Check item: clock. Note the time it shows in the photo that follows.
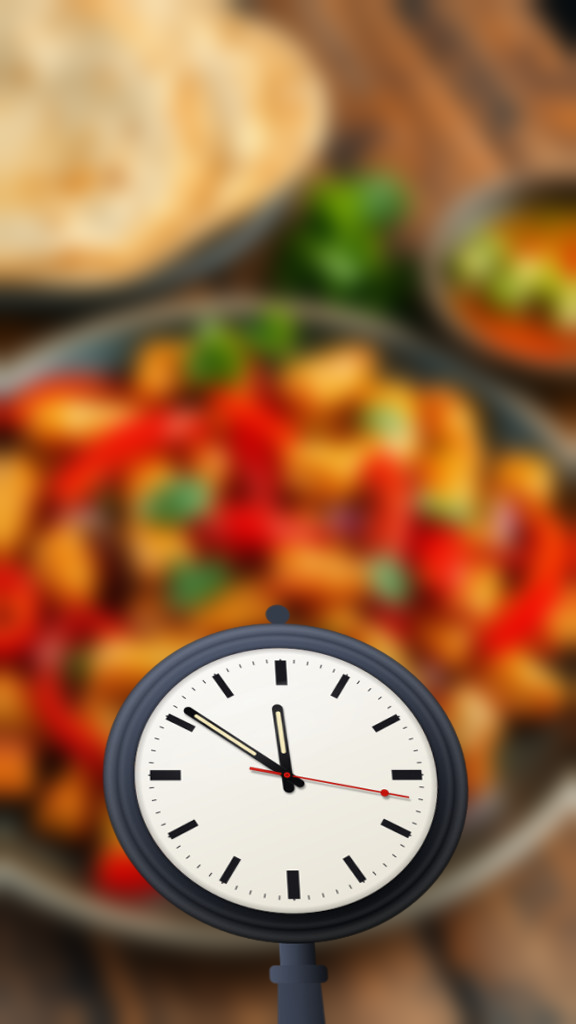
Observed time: 11:51:17
